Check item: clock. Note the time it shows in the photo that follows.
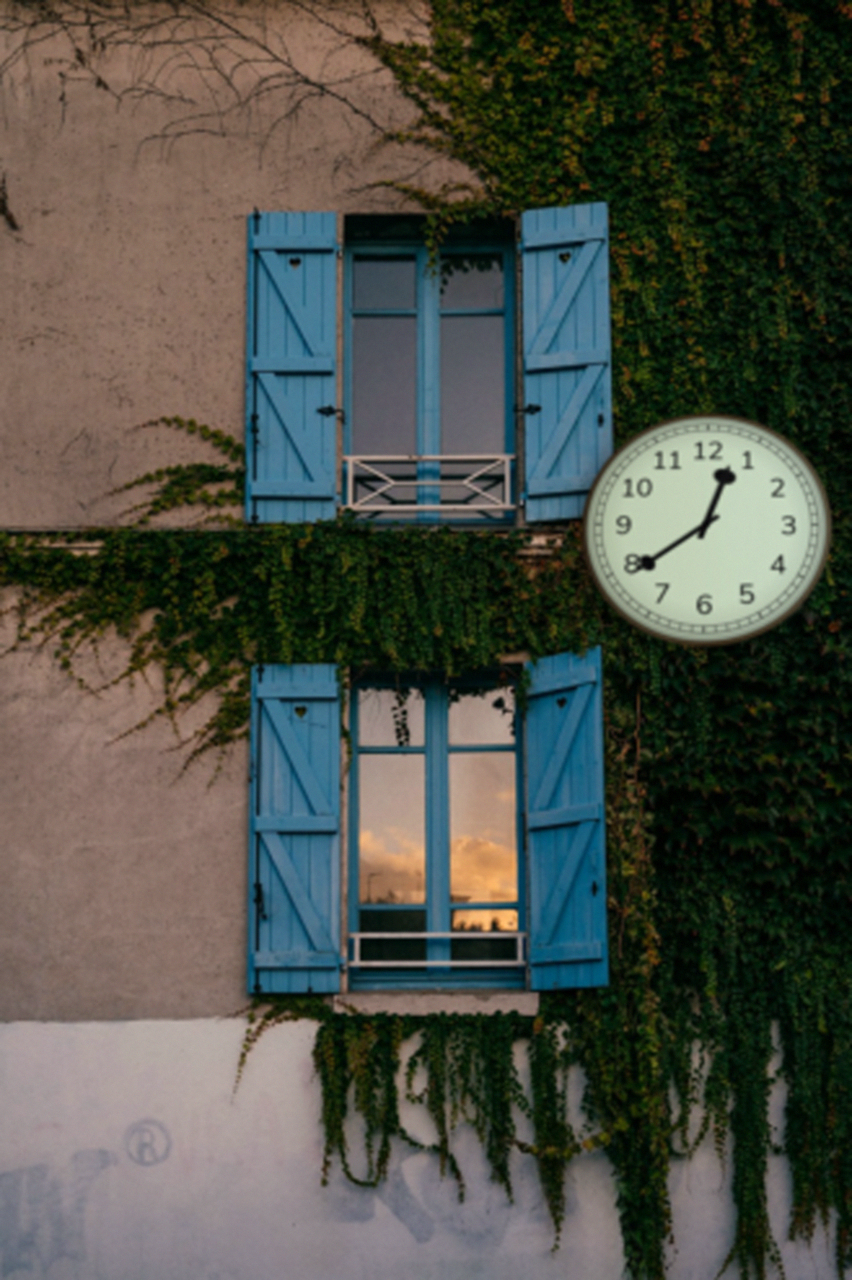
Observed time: 12:39
